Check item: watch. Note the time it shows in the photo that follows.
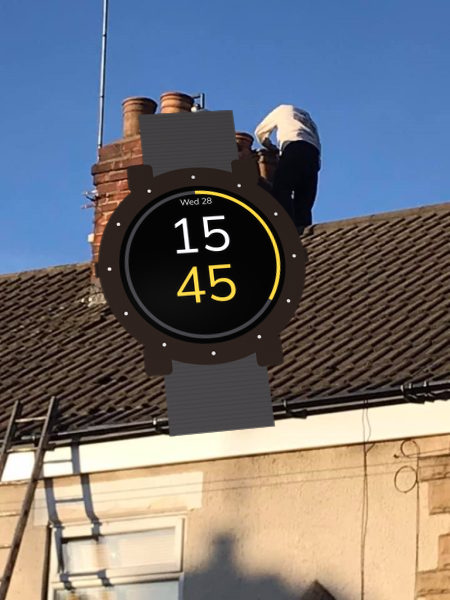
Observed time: 15:45
